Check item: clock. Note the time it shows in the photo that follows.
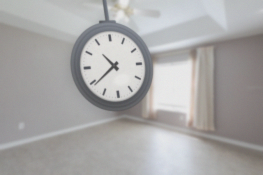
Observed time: 10:39
